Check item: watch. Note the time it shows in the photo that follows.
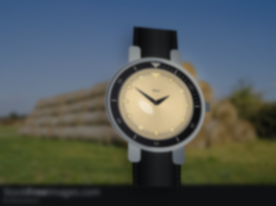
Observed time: 1:51
